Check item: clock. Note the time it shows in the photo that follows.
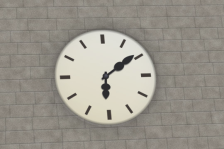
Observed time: 6:09
